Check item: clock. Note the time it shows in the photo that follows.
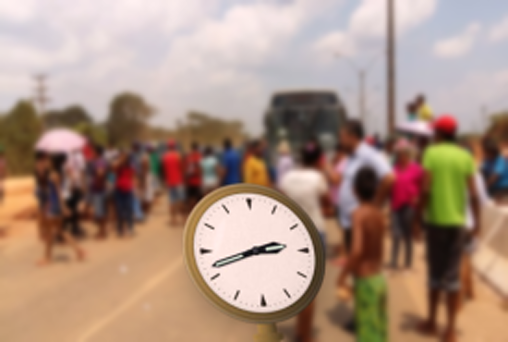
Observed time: 2:42
